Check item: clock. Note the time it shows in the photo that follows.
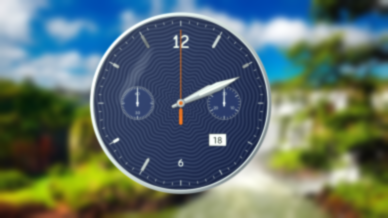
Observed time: 2:11
